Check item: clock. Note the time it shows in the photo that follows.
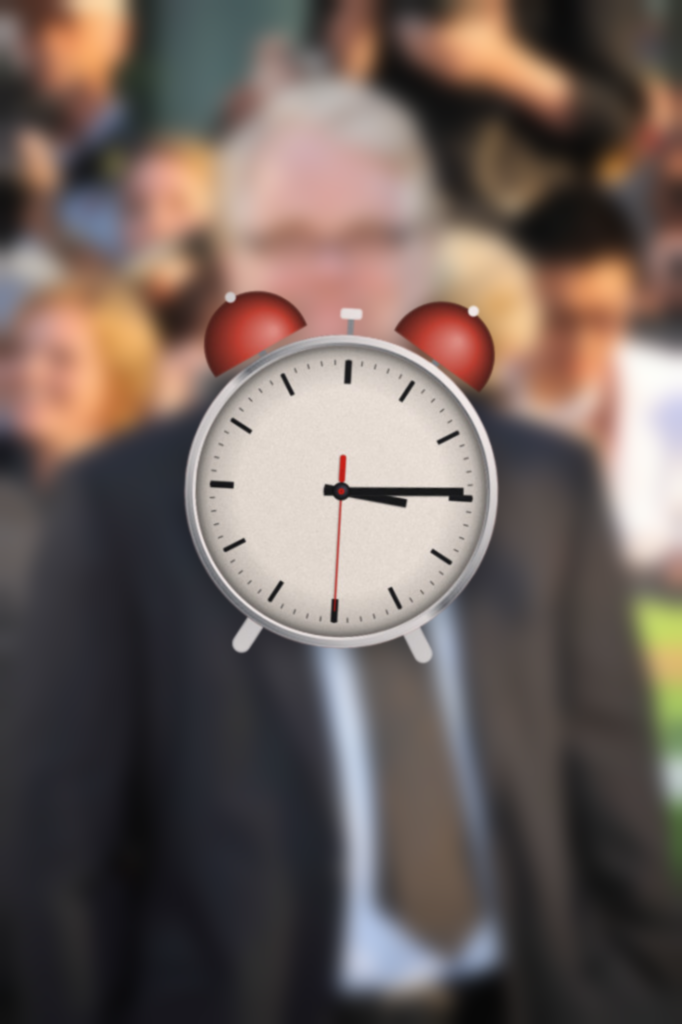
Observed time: 3:14:30
